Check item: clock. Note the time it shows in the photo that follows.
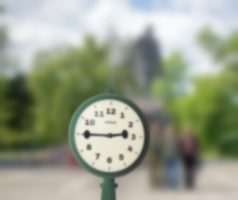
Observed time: 2:45
